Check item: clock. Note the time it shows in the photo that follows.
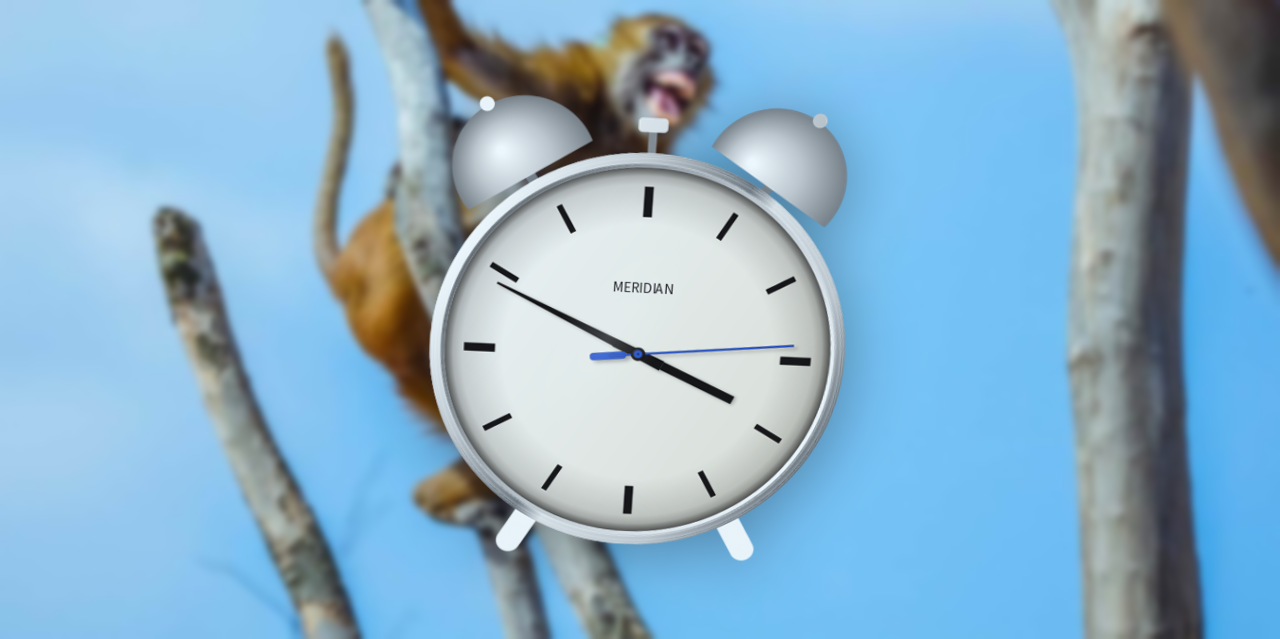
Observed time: 3:49:14
